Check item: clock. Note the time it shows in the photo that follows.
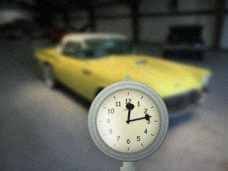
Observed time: 12:13
